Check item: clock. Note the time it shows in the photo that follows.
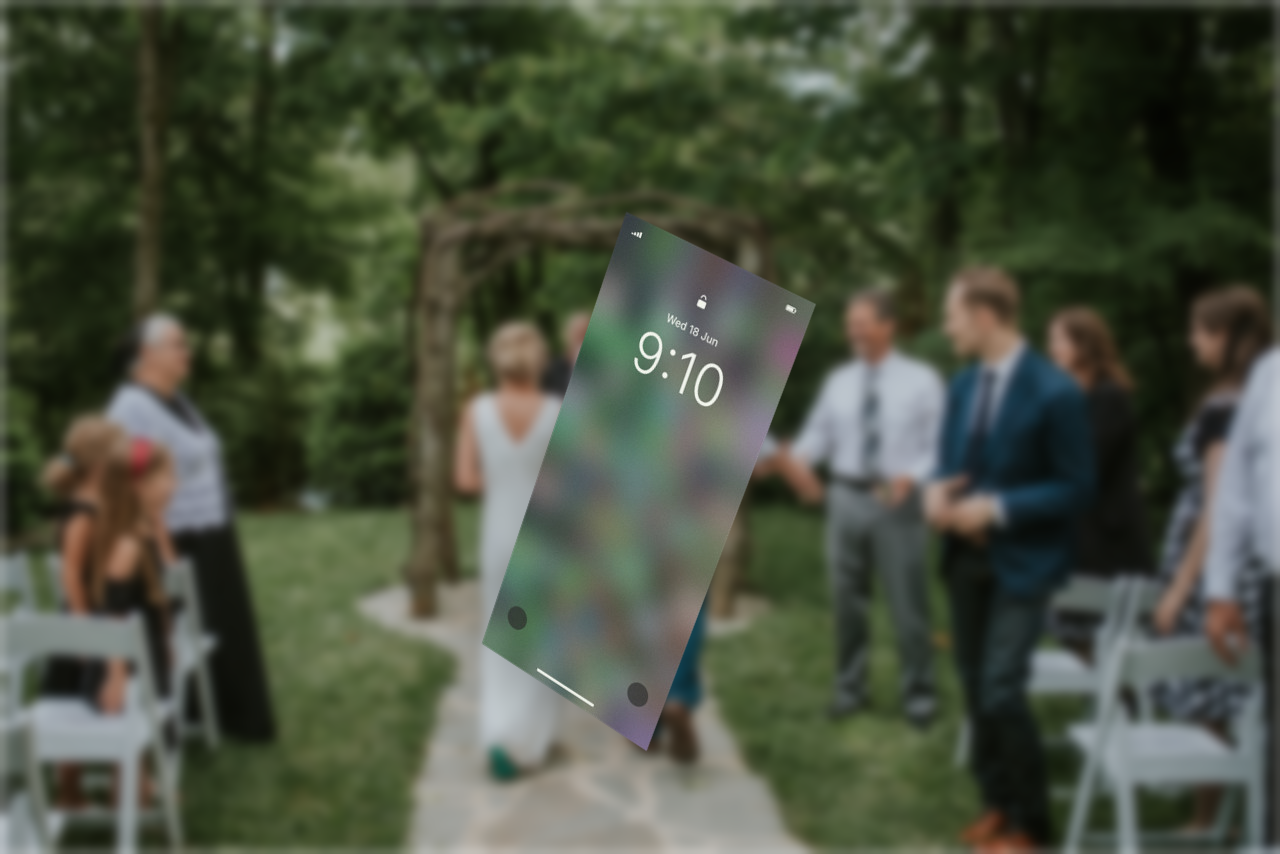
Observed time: 9:10
